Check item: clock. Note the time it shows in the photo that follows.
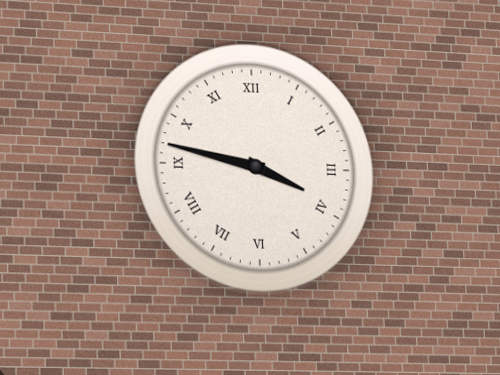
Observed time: 3:47
